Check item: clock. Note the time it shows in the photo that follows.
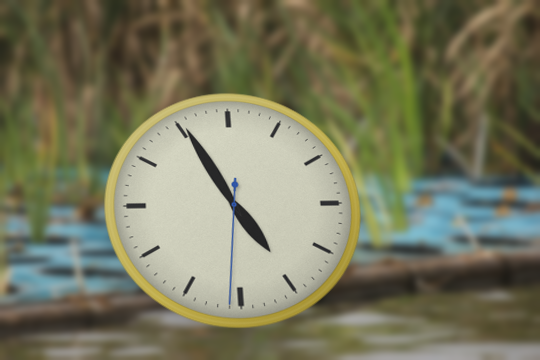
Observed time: 4:55:31
